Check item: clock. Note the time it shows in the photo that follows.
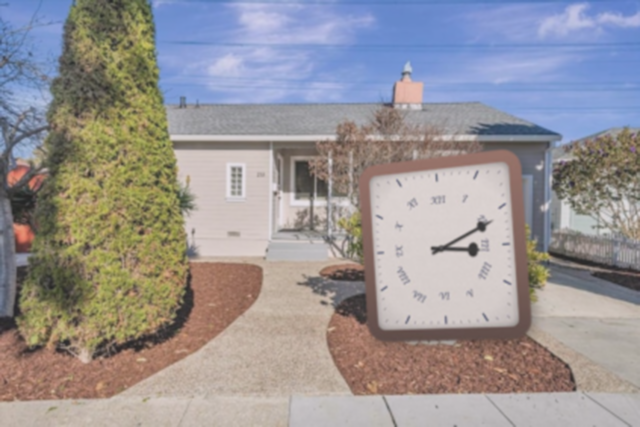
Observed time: 3:11
